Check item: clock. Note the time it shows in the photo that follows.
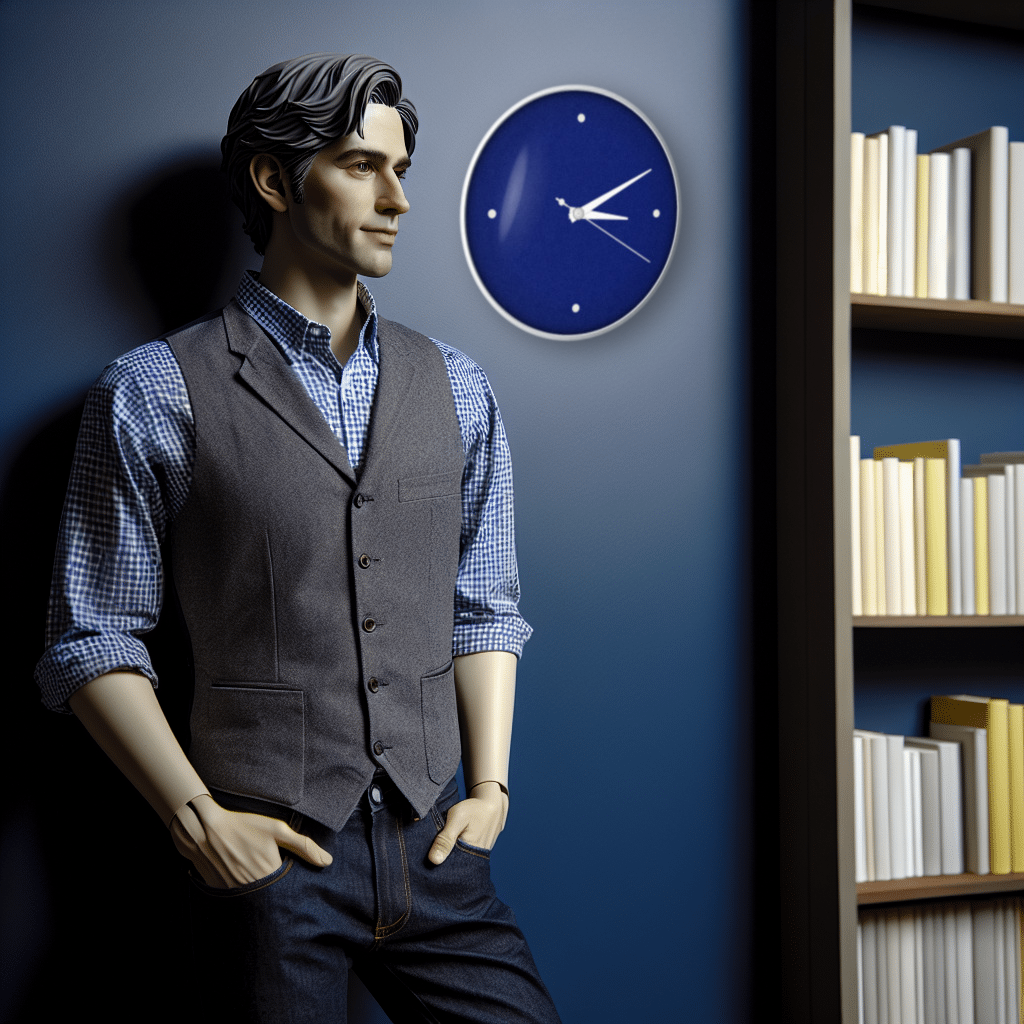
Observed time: 3:10:20
